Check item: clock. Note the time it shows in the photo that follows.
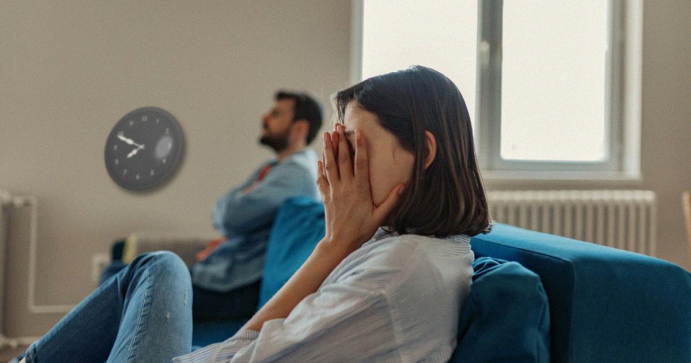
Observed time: 7:49
